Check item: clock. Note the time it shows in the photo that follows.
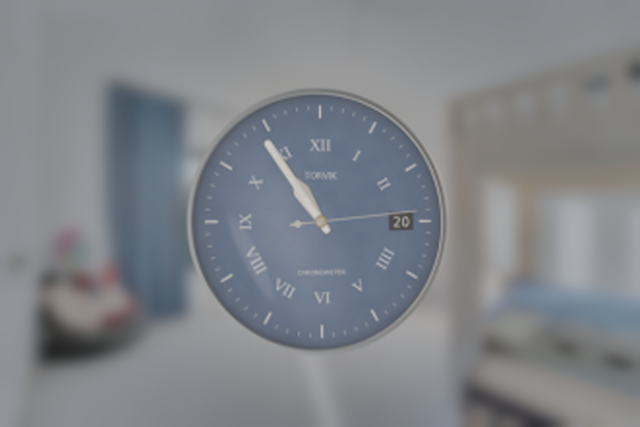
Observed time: 10:54:14
